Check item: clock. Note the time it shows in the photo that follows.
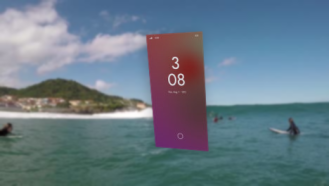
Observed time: 3:08
